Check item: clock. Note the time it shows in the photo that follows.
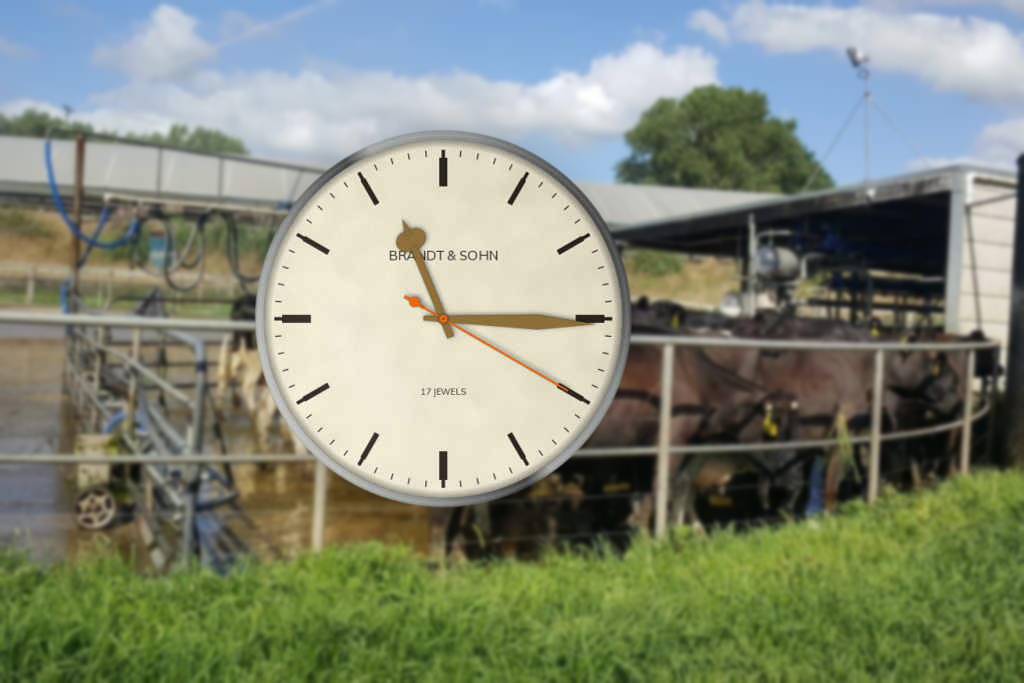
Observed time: 11:15:20
